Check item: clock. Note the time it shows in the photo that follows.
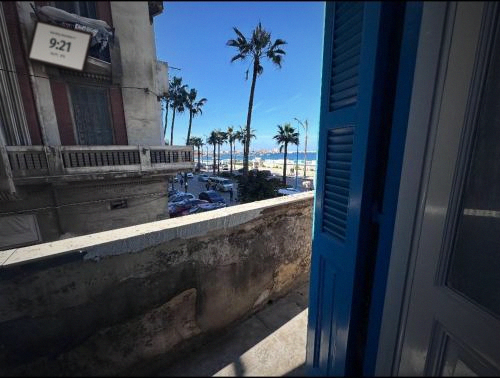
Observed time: 9:21
